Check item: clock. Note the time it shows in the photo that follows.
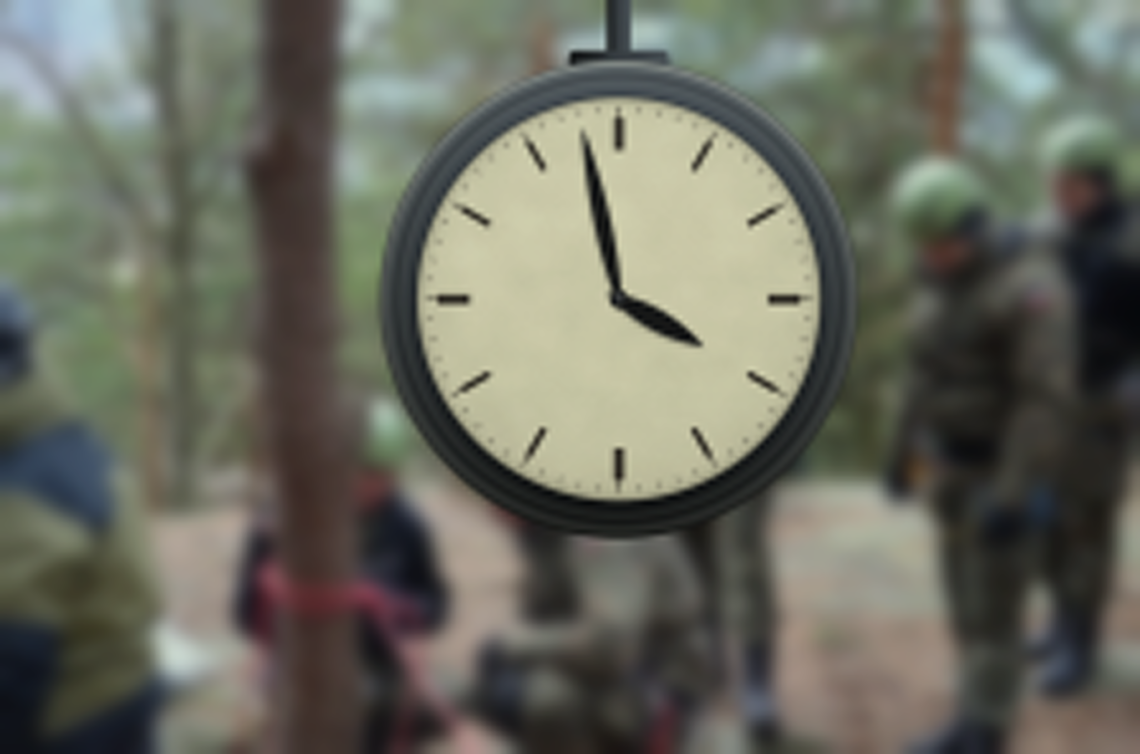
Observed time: 3:58
